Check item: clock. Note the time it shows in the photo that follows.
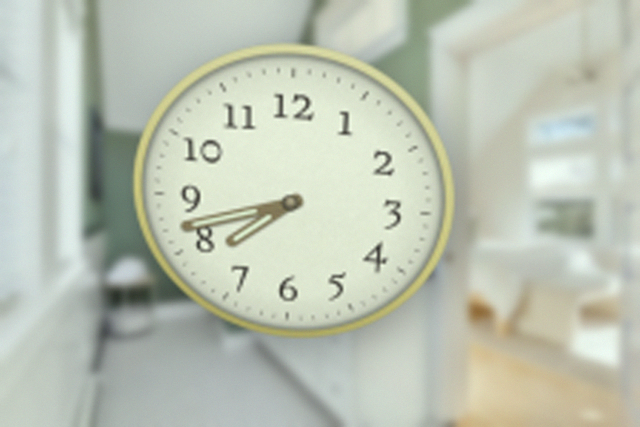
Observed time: 7:42
